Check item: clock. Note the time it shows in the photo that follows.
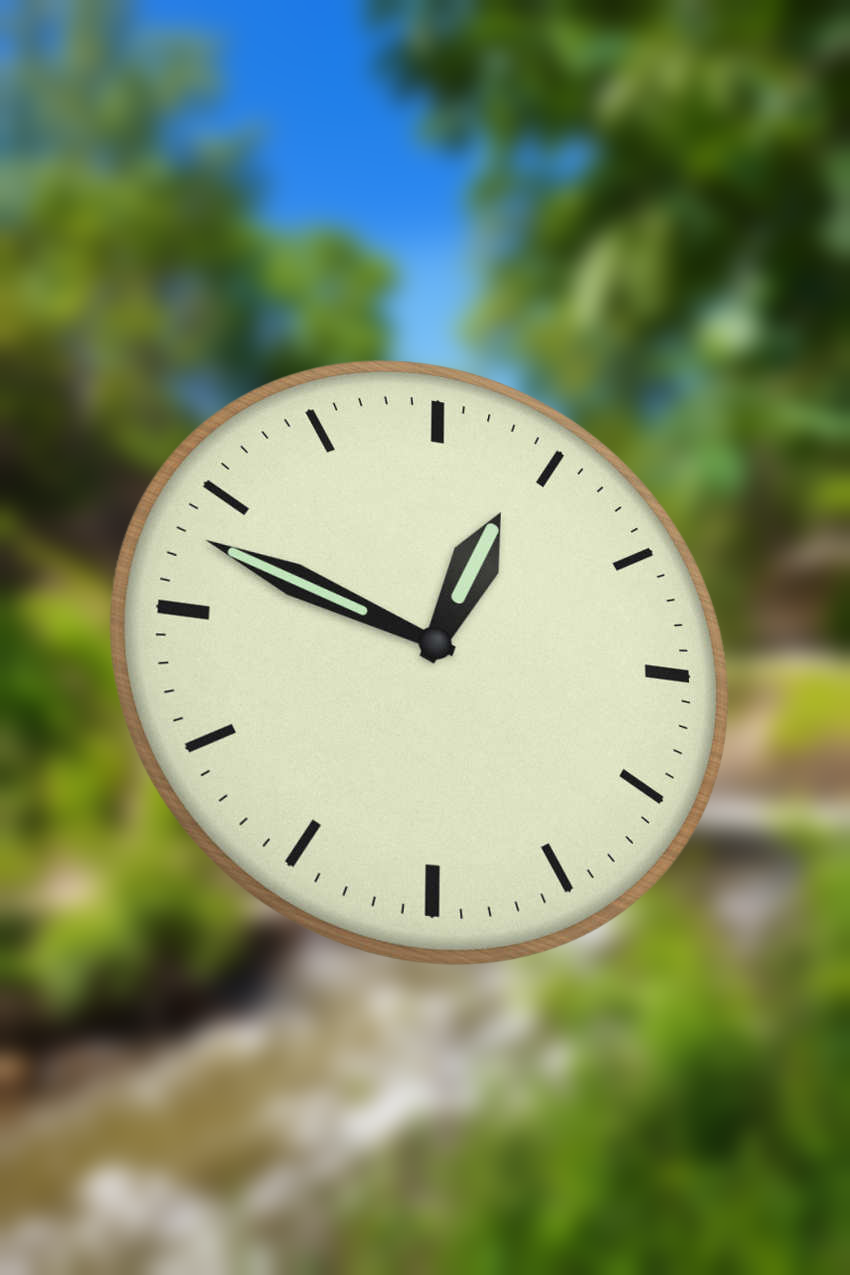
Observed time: 12:48
